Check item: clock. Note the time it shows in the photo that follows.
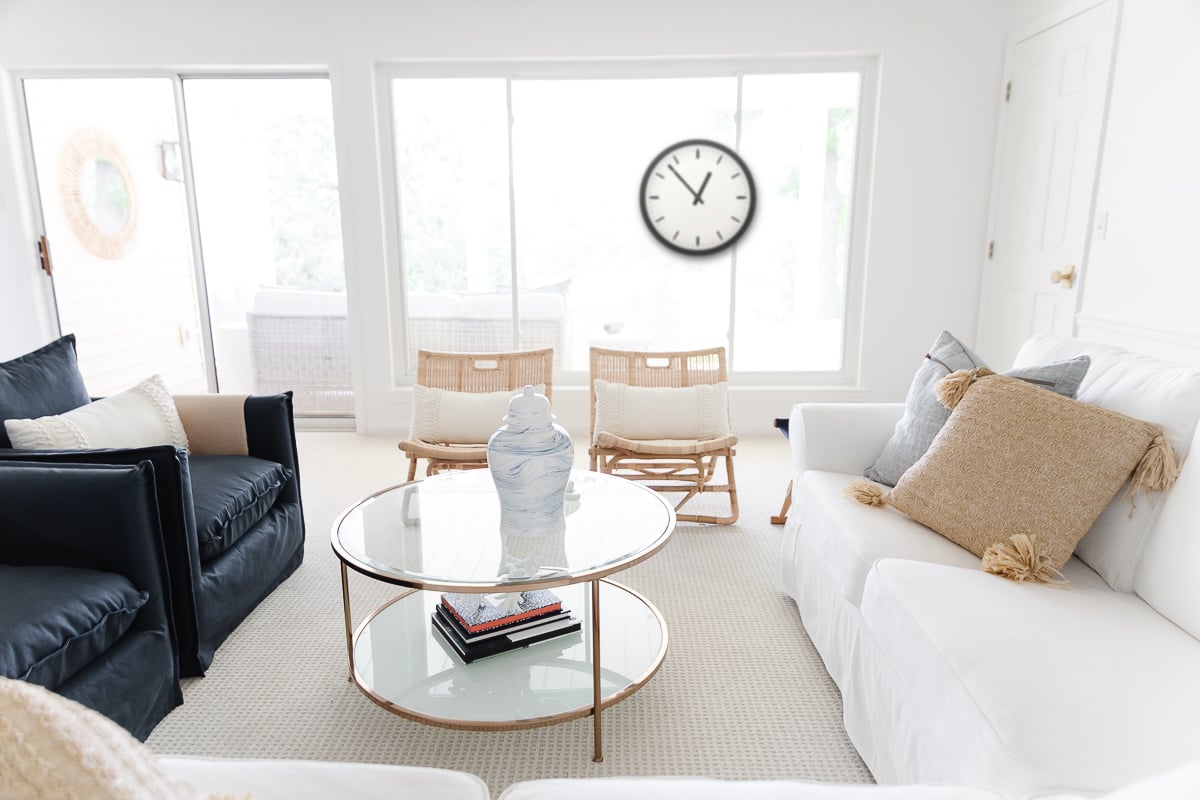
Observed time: 12:53
